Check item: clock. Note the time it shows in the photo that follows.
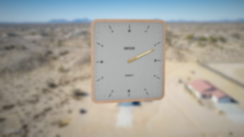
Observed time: 2:11
